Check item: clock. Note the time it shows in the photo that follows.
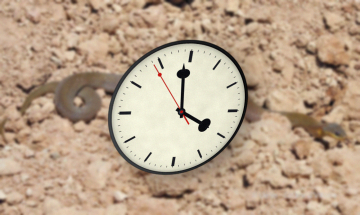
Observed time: 3:58:54
